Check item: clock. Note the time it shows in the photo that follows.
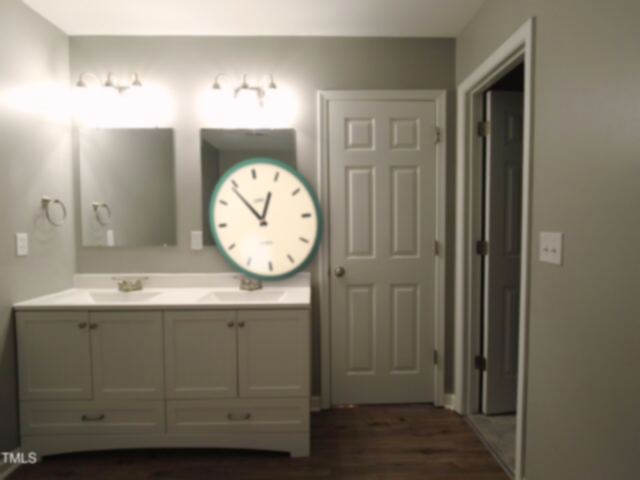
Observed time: 12:54
